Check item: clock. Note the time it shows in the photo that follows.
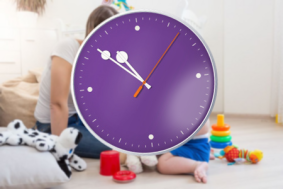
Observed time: 10:52:07
